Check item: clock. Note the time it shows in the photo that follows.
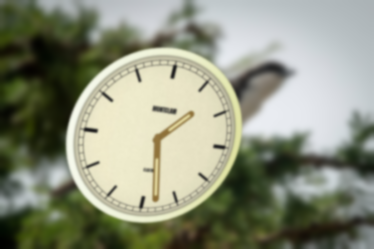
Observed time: 1:28
